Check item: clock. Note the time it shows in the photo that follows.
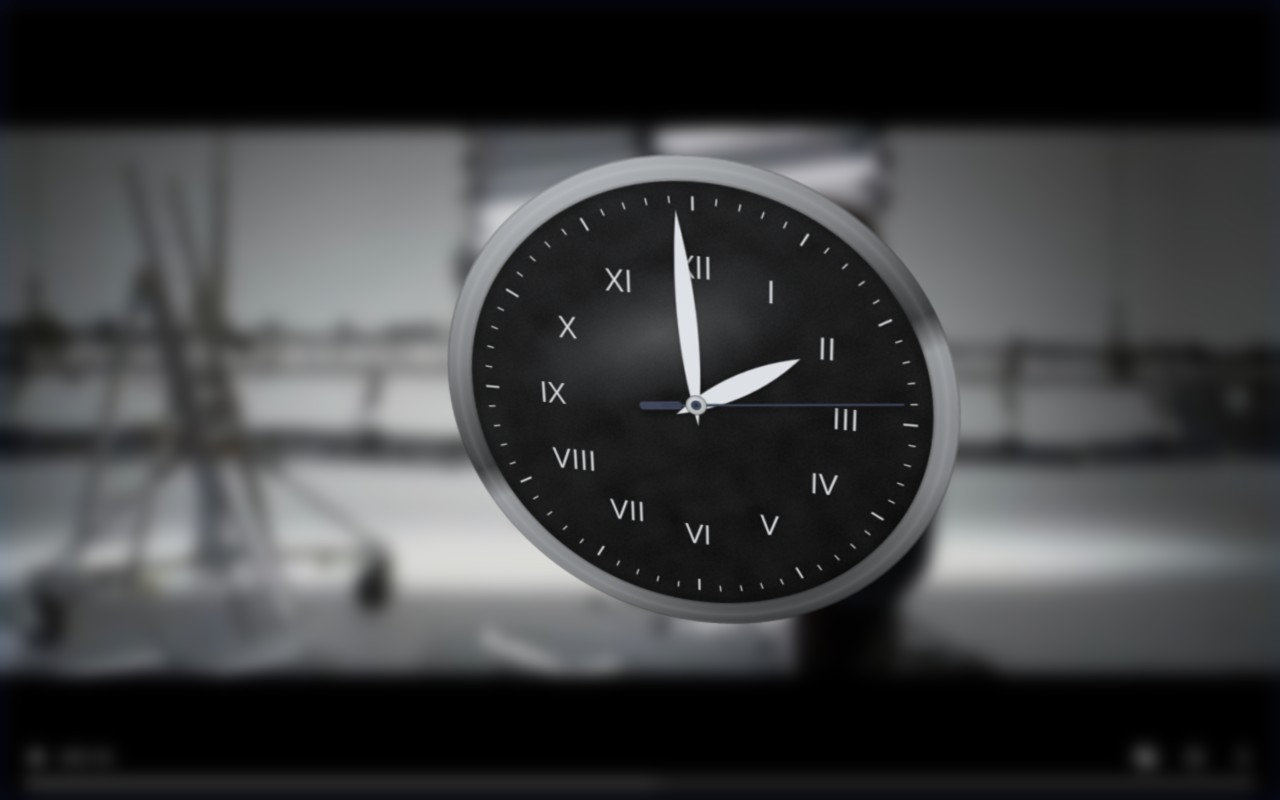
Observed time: 1:59:14
